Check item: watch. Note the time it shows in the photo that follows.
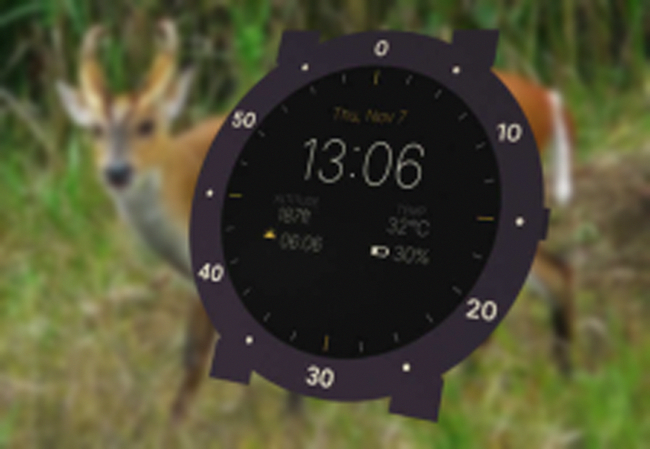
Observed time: 13:06
